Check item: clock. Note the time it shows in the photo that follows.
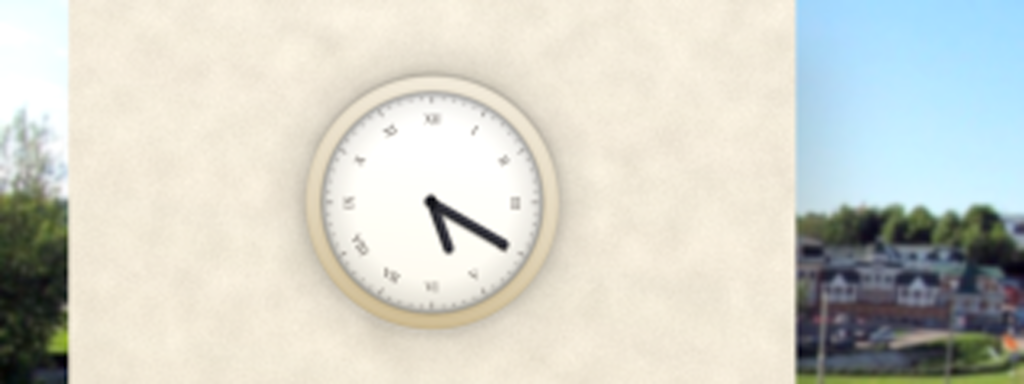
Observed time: 5:20
